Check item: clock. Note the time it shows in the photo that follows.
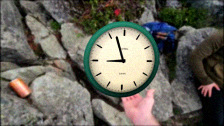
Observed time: 8:57
